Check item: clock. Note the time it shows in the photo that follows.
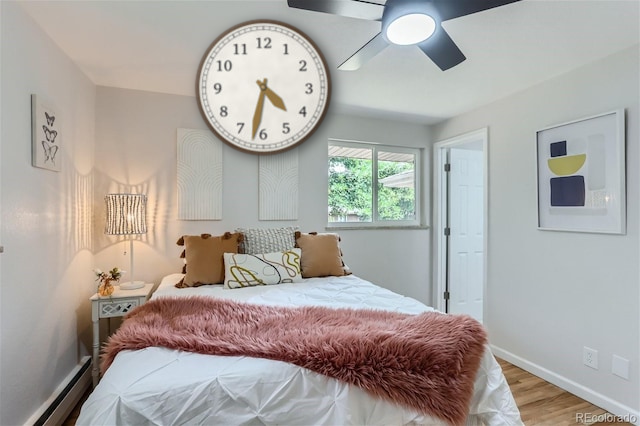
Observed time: 4:32
